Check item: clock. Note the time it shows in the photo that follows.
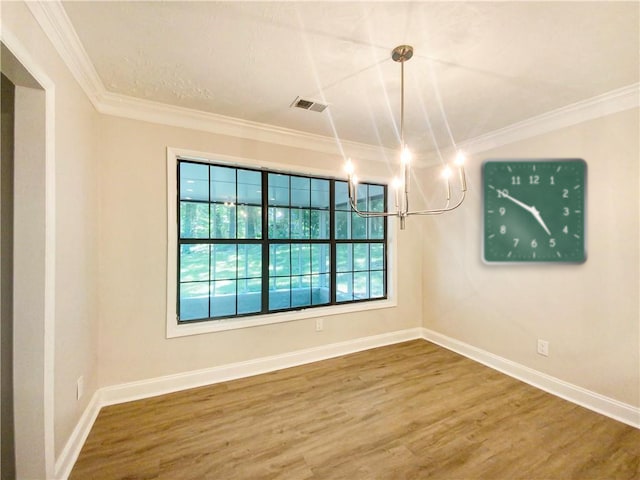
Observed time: 4:50
